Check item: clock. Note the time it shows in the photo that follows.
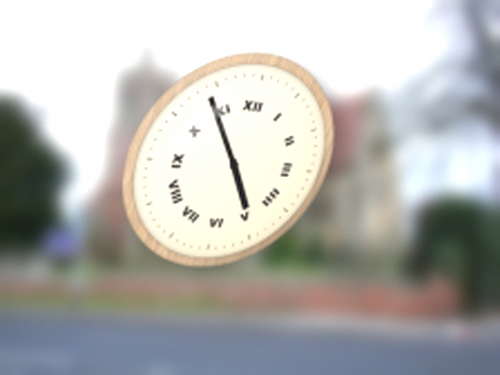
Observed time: 4:54
